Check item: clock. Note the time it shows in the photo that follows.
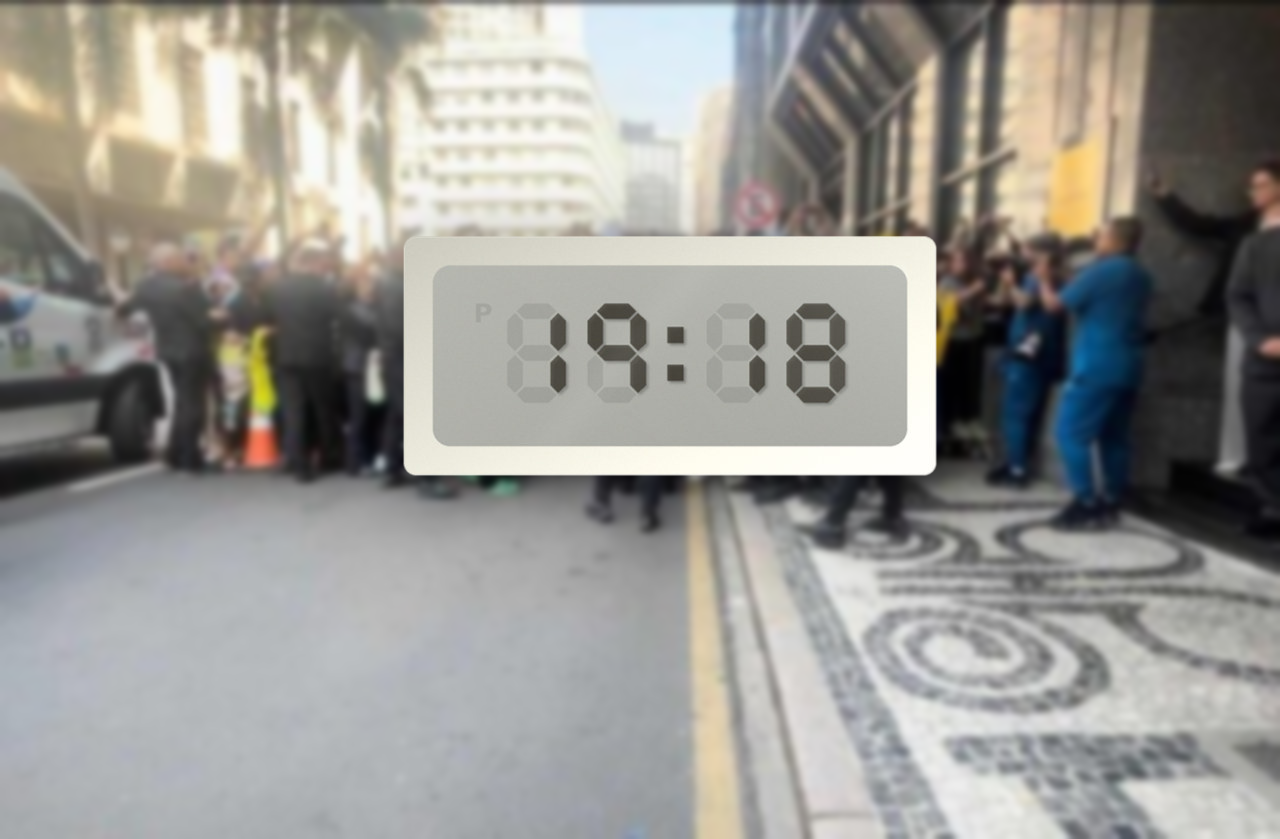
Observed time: 19:18
